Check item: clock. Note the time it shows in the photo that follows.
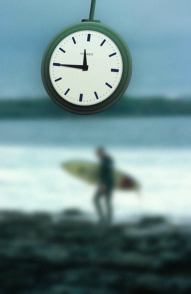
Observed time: 11:45
